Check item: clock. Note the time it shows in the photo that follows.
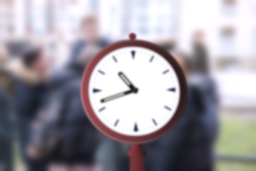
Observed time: 10:42
